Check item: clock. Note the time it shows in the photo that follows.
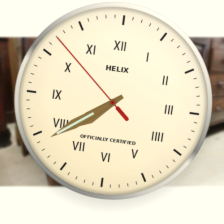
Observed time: 7:38:52
